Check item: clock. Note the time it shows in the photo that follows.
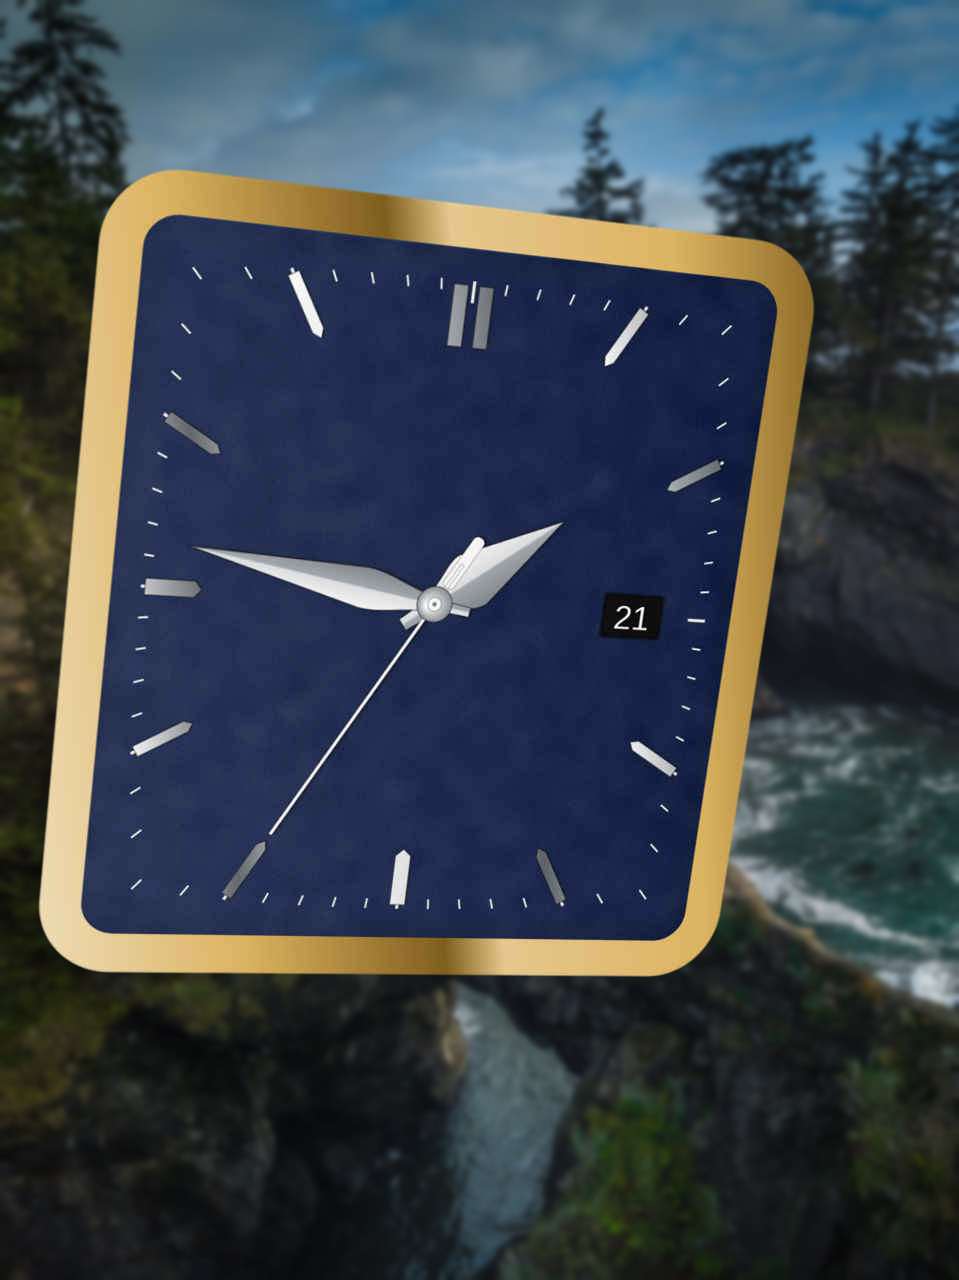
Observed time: 1:46:35
